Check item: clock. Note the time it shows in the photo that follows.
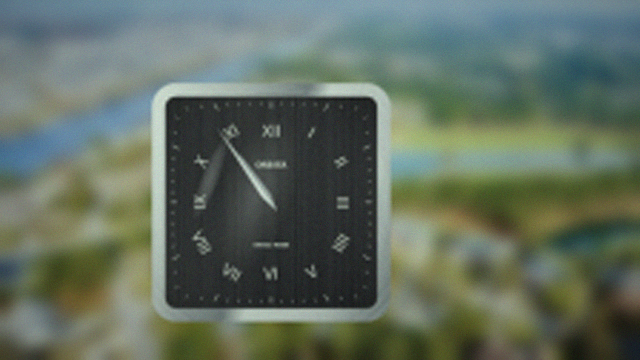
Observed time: 10:54
